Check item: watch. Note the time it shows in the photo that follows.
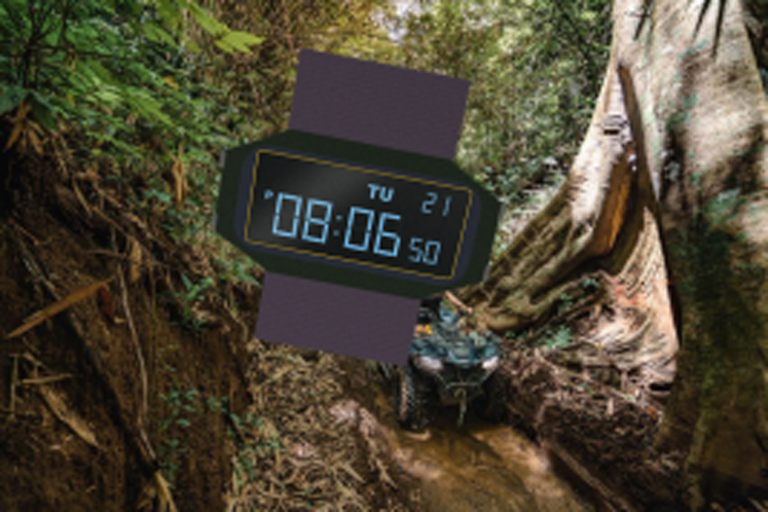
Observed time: 8:06:50
